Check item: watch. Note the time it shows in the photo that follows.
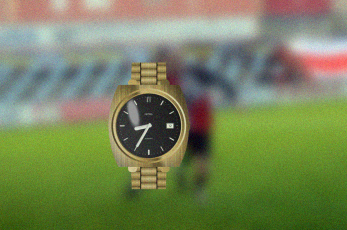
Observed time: 8:35
